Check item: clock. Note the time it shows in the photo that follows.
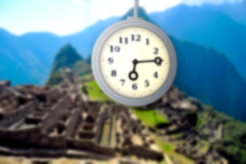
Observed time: 6:14
